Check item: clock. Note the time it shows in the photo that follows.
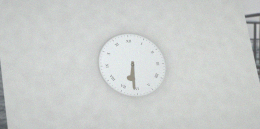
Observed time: 6:31
